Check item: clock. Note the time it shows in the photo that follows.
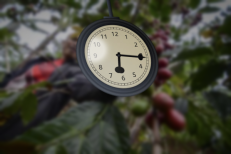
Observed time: 6:16
